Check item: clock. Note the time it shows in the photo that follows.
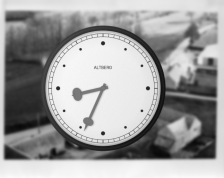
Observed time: 8:34
